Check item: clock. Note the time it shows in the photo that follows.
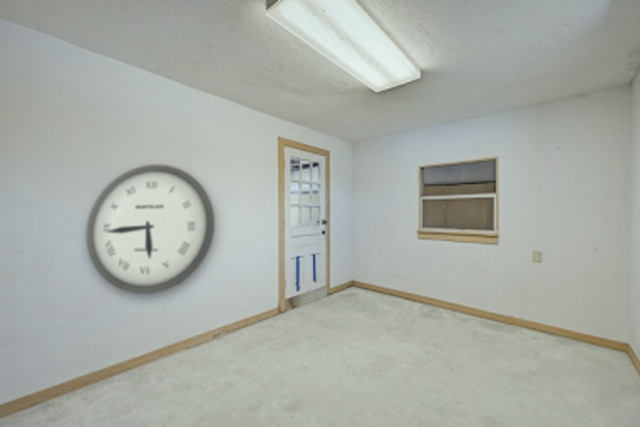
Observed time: 5:44
